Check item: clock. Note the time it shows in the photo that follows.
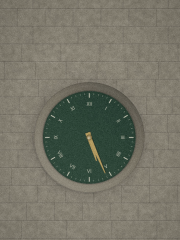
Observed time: 5:26
